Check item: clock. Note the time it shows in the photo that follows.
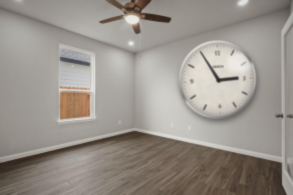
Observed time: 2:55
